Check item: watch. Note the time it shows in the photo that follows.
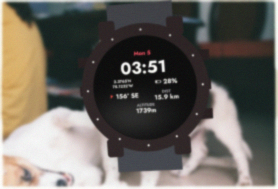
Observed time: 3:51
